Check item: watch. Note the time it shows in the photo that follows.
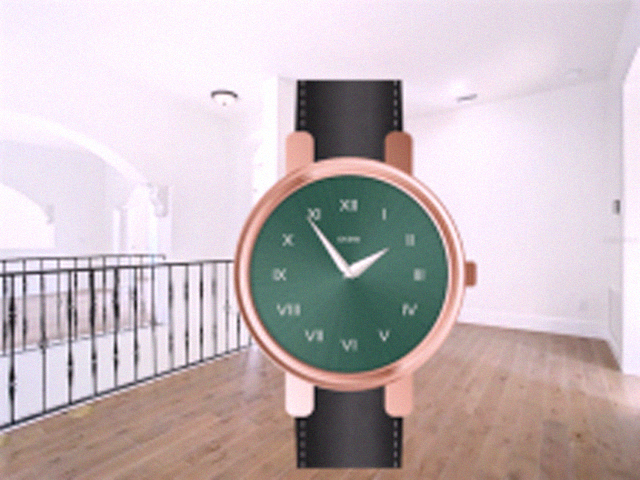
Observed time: 1:54
